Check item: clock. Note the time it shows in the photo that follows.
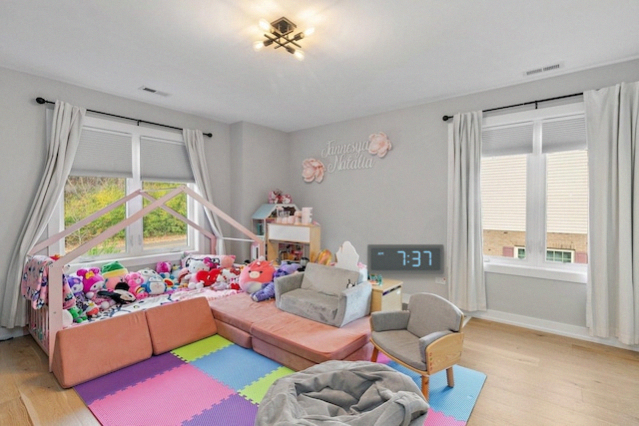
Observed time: 7:37
